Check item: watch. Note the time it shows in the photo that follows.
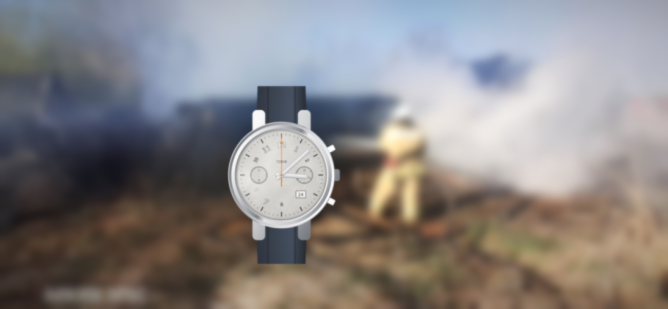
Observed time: 3:08
